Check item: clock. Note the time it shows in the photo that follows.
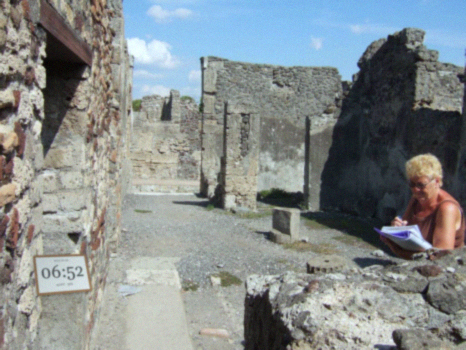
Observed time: 6:52
